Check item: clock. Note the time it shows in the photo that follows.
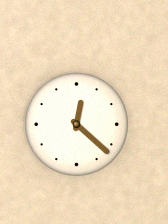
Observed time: 12:22
